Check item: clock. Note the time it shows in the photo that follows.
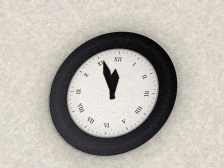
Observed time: 11:56
